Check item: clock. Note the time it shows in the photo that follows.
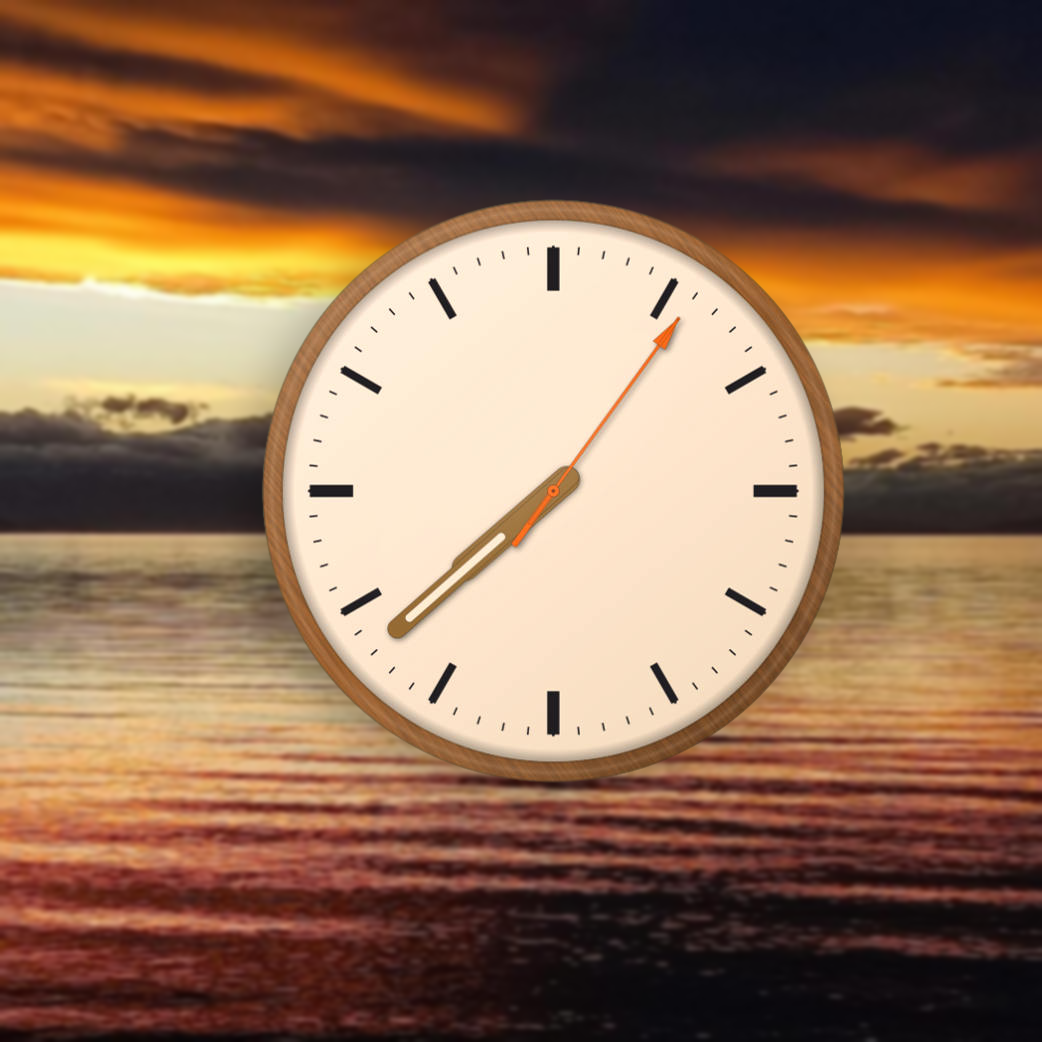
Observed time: 7:38:06
